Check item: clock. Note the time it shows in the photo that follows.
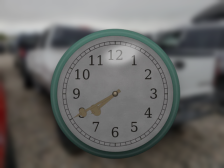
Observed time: 7:40
